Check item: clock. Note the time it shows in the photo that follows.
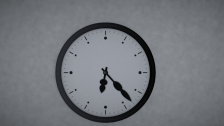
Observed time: 6:23
